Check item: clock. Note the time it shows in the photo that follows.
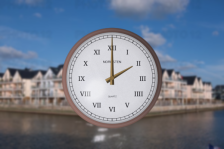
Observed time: 2:00
